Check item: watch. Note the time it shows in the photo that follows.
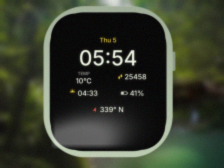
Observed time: 5:54
